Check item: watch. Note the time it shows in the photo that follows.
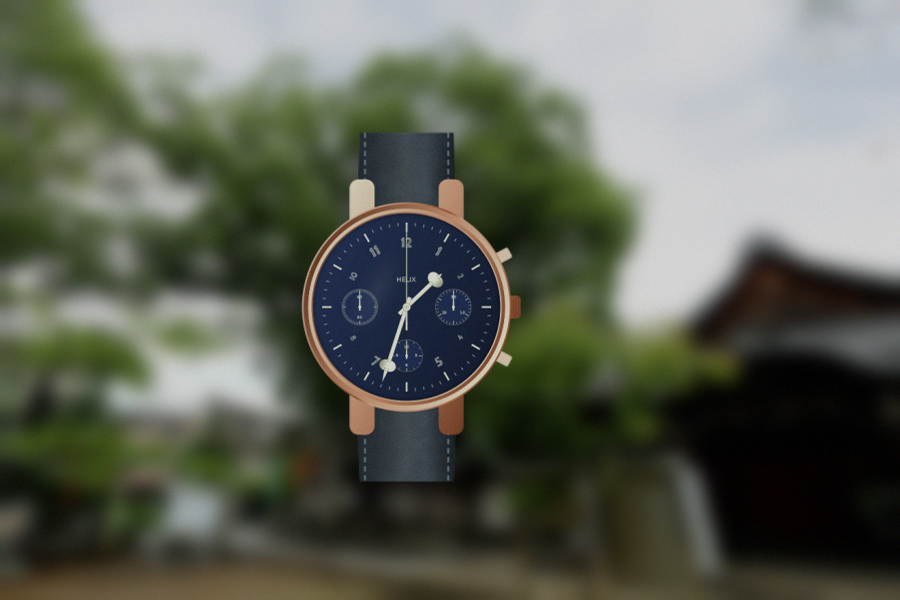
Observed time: 1:33
